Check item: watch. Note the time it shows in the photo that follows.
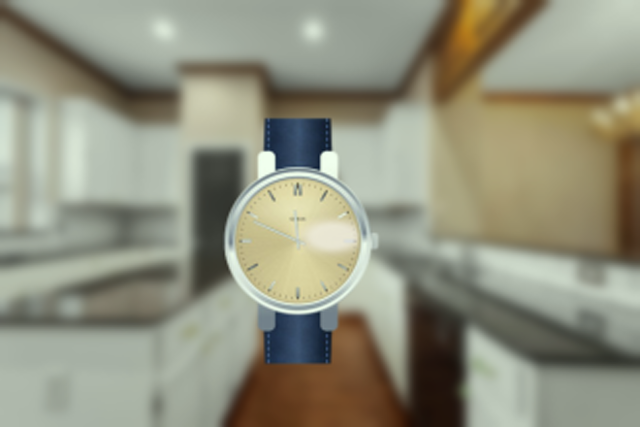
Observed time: 11:49
